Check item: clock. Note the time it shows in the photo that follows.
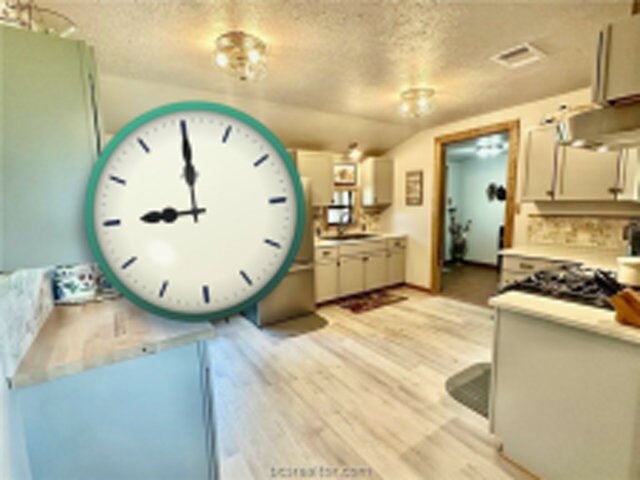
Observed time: 9:00
